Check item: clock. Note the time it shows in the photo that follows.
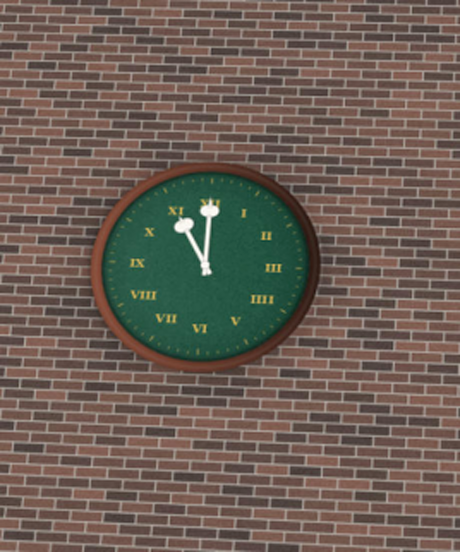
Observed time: 11:00
